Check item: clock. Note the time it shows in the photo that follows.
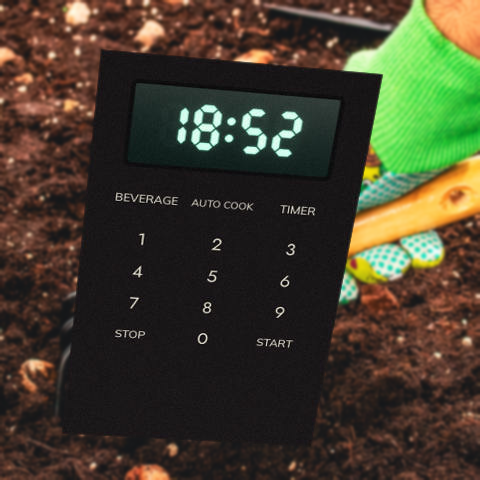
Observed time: 18:52
